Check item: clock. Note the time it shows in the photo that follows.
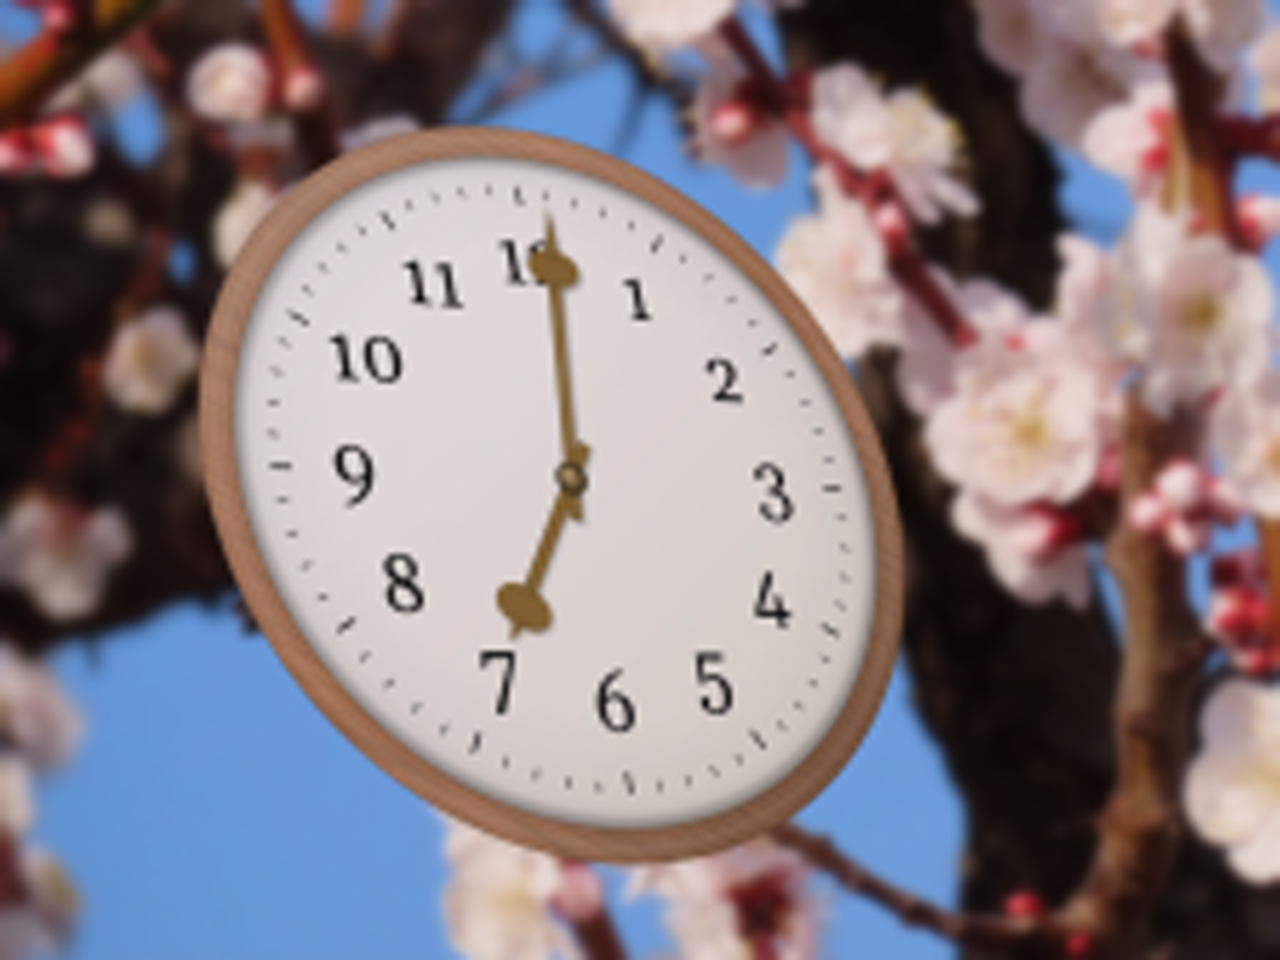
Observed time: 7:01
